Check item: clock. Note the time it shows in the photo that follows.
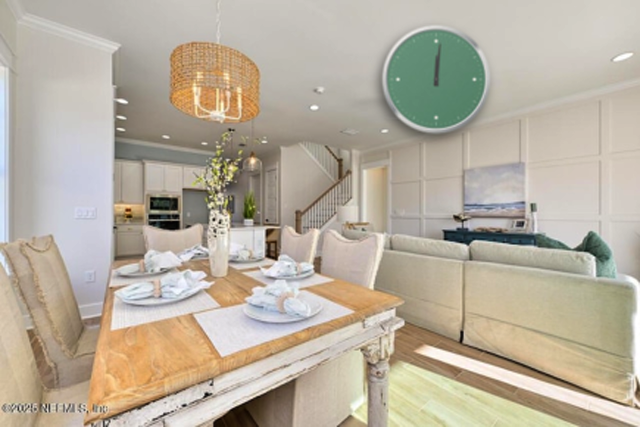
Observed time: 12:01
